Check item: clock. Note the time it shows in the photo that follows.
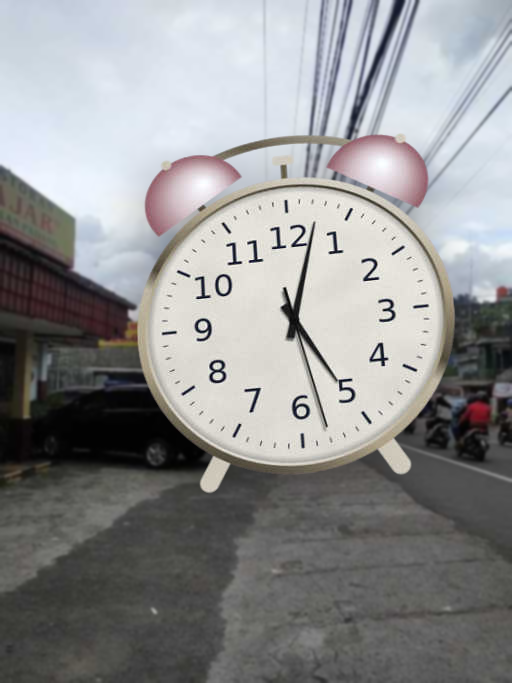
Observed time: 5:02:28
